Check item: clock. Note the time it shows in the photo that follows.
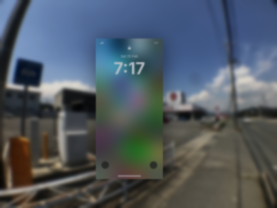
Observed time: 7:17
